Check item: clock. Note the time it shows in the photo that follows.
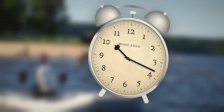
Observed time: 10:18
